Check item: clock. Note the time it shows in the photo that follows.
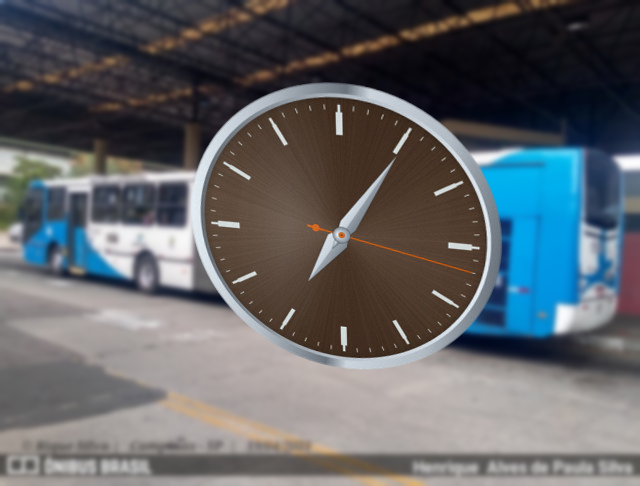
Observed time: 7:05:17
